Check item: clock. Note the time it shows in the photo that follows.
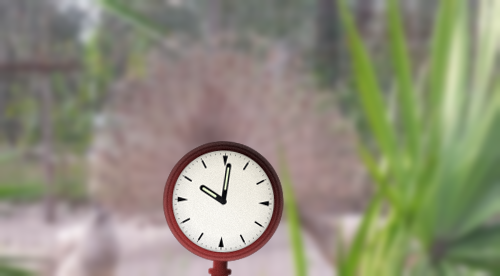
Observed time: 10:01
